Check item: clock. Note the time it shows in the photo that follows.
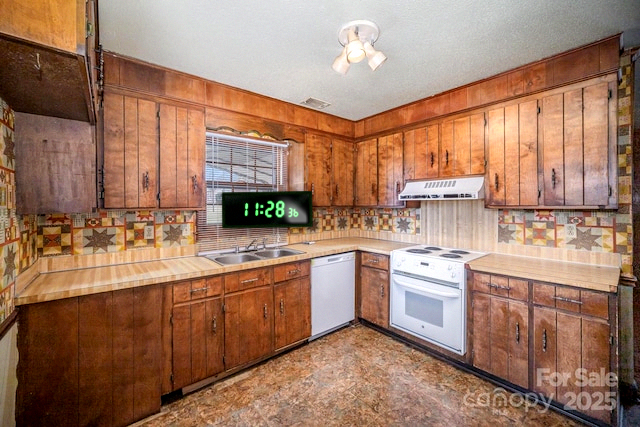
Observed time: 11:28:36
